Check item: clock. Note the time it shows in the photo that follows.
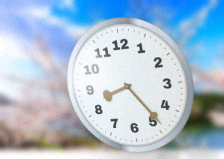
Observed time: 8:24
